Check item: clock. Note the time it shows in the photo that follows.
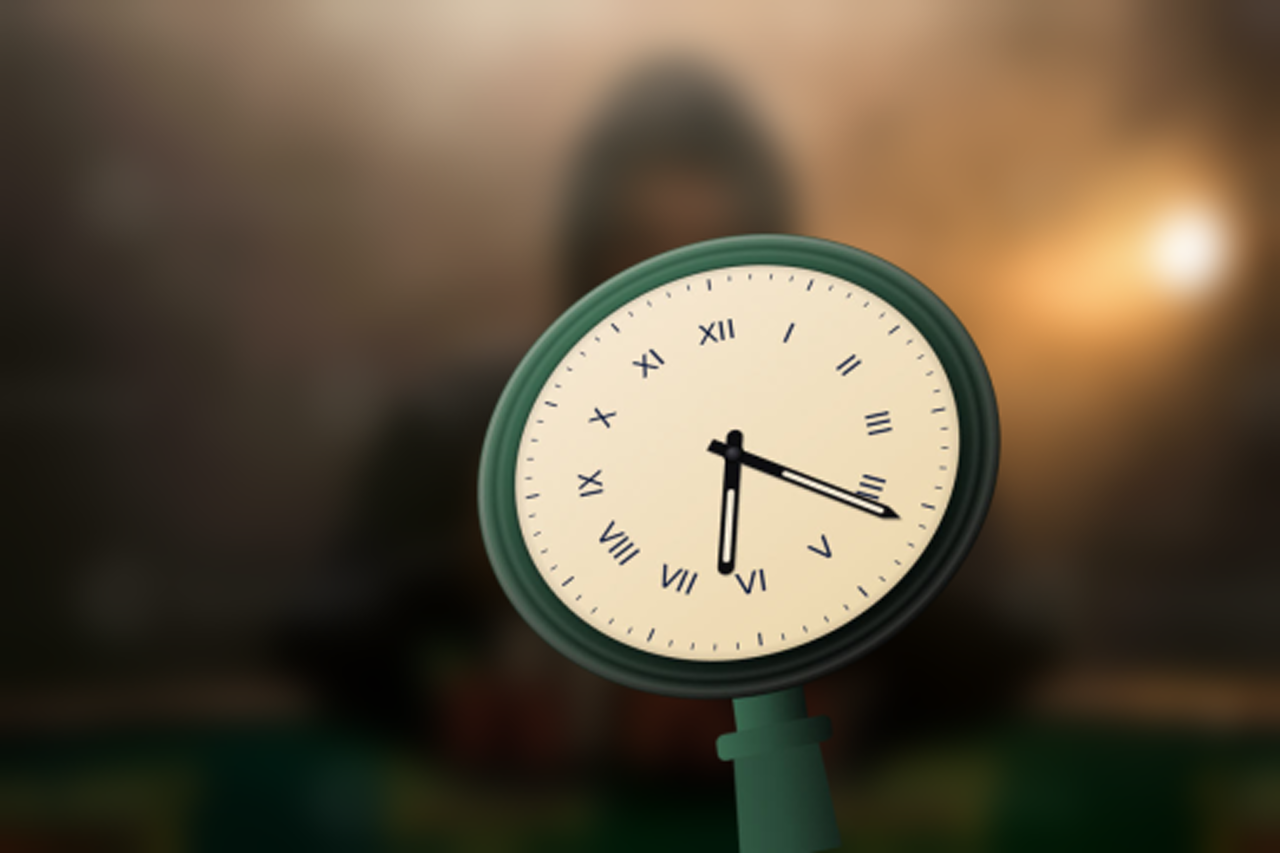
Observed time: 6:21
